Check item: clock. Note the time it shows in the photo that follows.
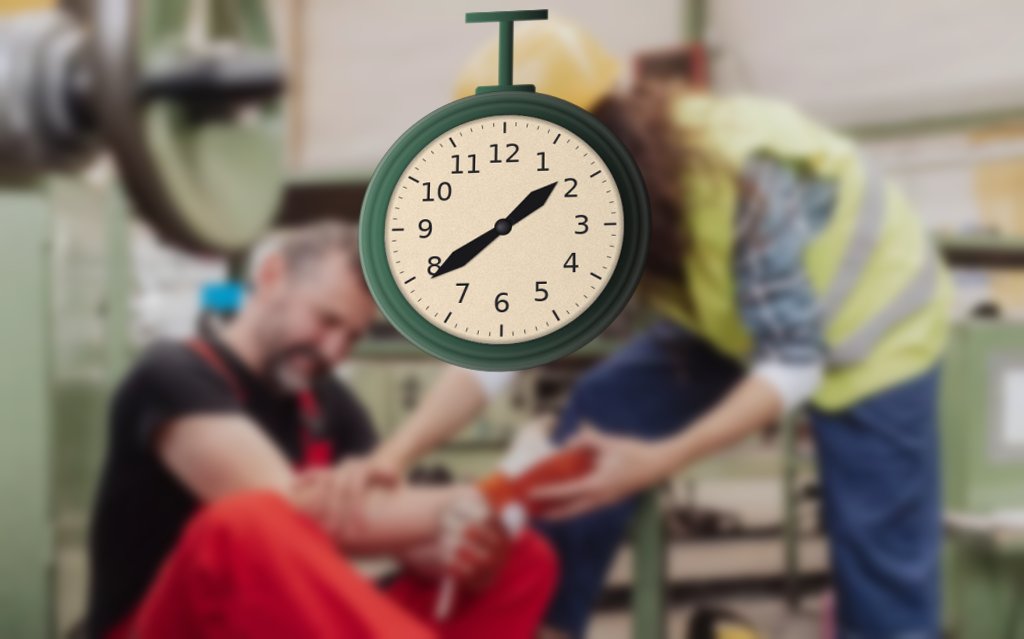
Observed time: 1:39
